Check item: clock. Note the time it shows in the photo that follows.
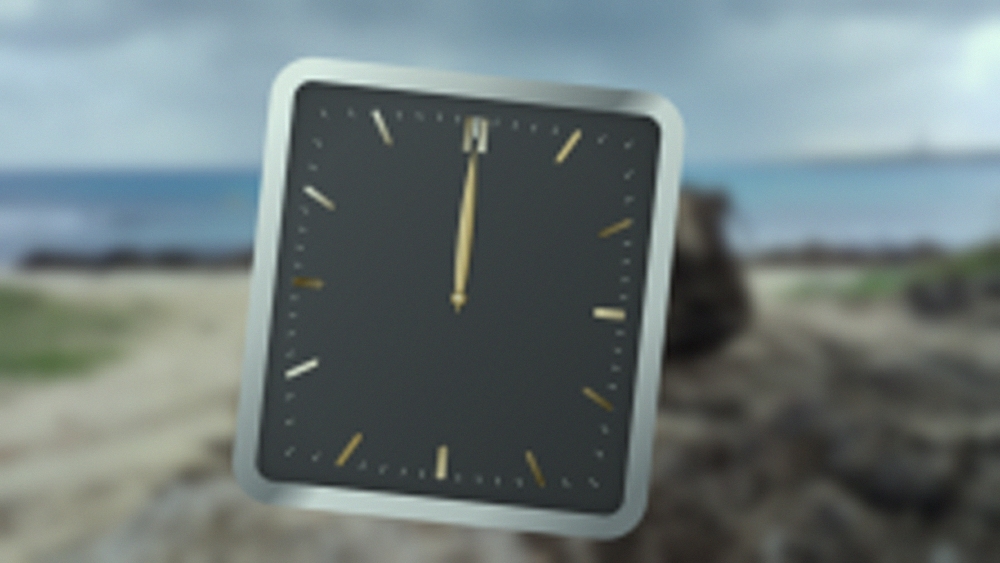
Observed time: 12:00
